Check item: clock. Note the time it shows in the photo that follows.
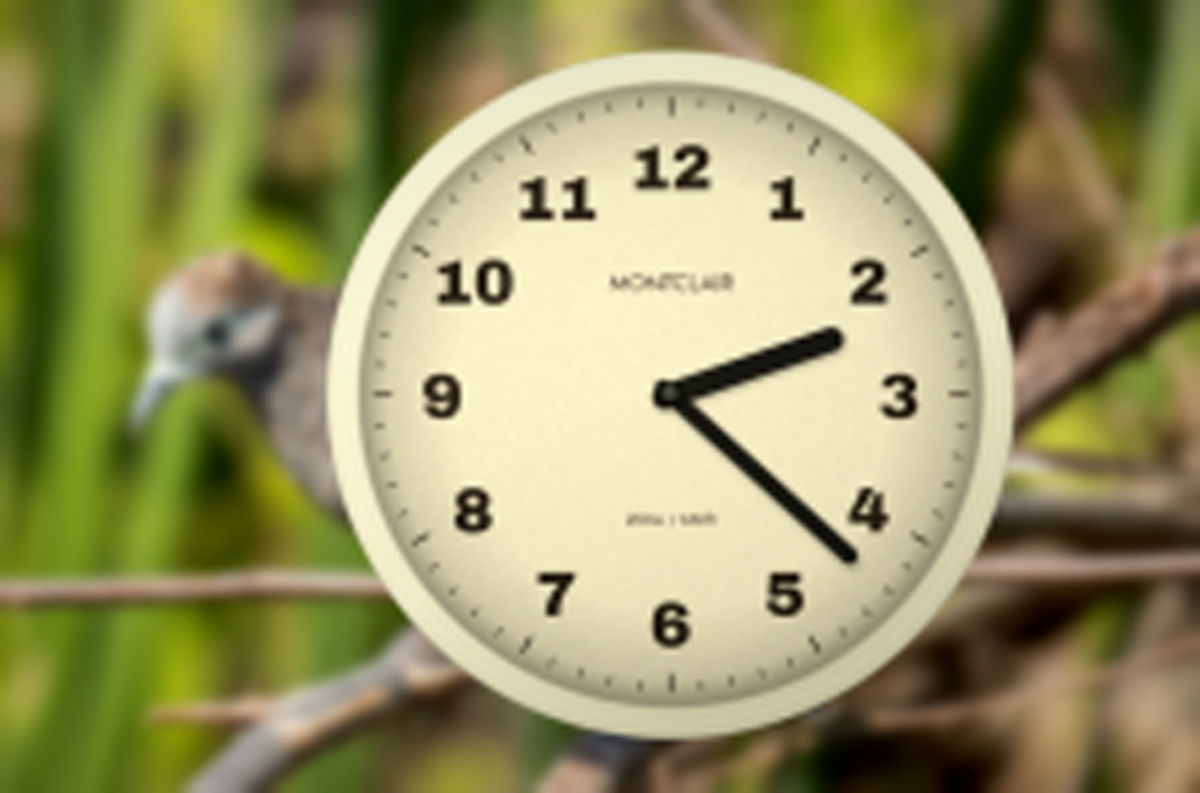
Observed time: 2:22
